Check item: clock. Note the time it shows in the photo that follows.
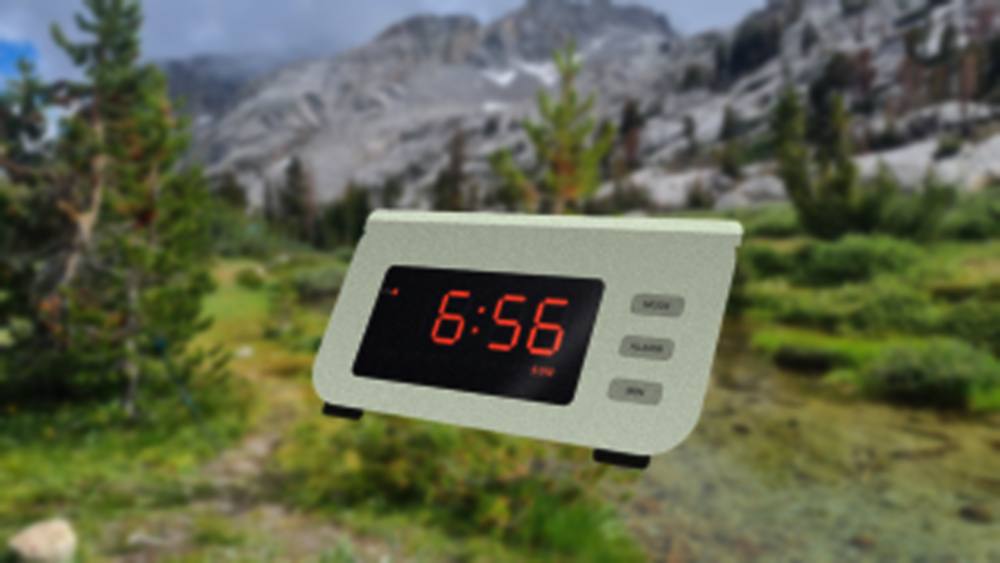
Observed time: 6:56
